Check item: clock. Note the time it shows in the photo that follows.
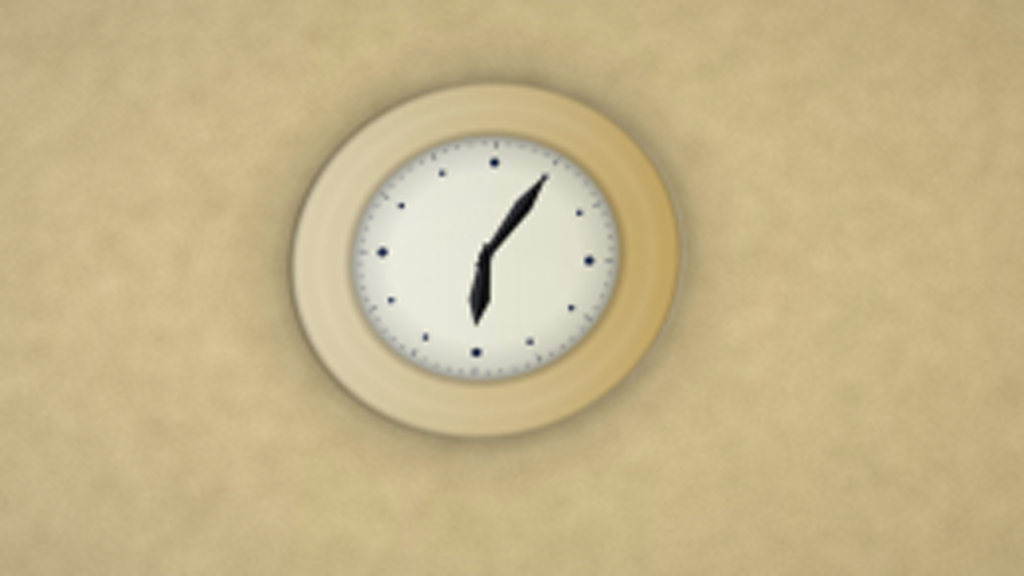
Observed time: 6:05
